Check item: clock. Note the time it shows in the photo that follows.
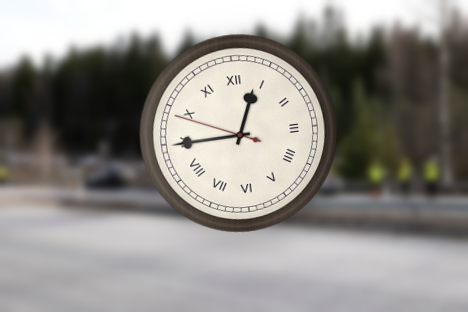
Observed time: 12:44:49
